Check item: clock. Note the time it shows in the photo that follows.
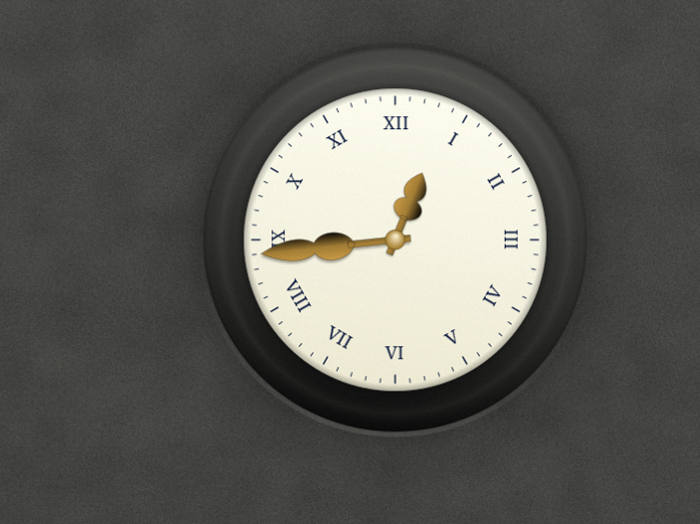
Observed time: 12:44
